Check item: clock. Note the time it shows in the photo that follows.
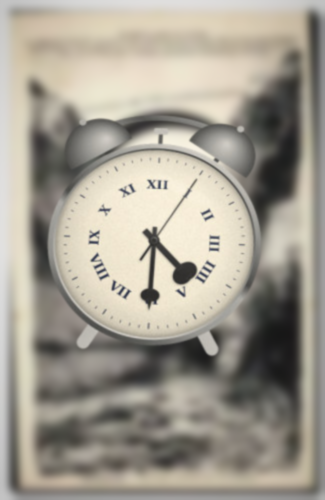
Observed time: 4:30:05
